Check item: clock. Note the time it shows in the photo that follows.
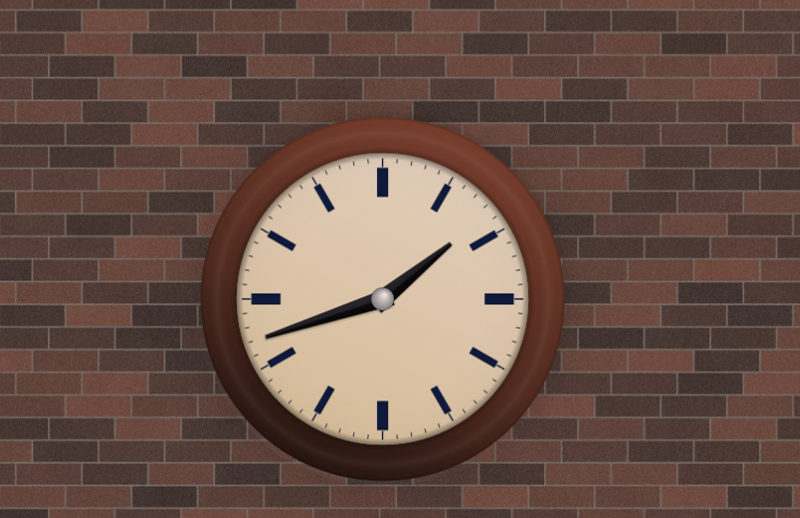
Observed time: 1:42
